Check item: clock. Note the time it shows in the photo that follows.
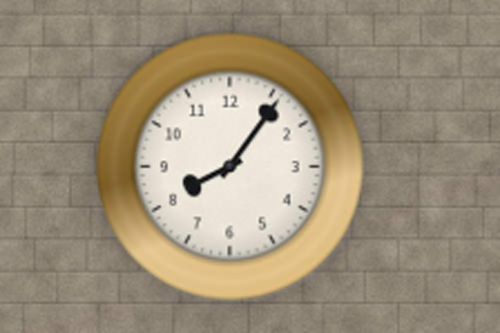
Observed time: 8:06
